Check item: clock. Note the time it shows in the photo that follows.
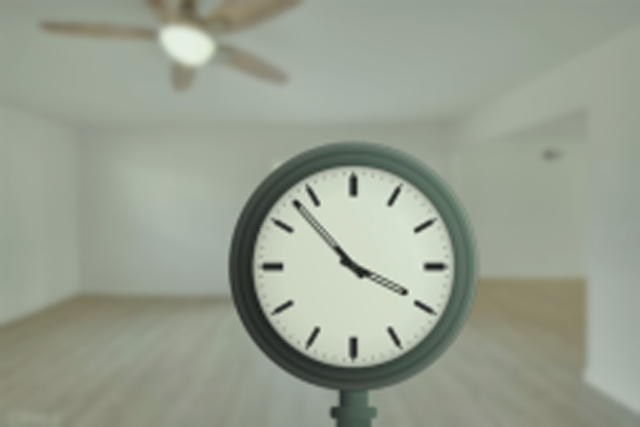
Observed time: 3:53
